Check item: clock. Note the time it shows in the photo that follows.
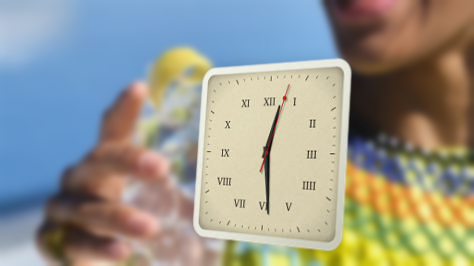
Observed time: 12:29:03
